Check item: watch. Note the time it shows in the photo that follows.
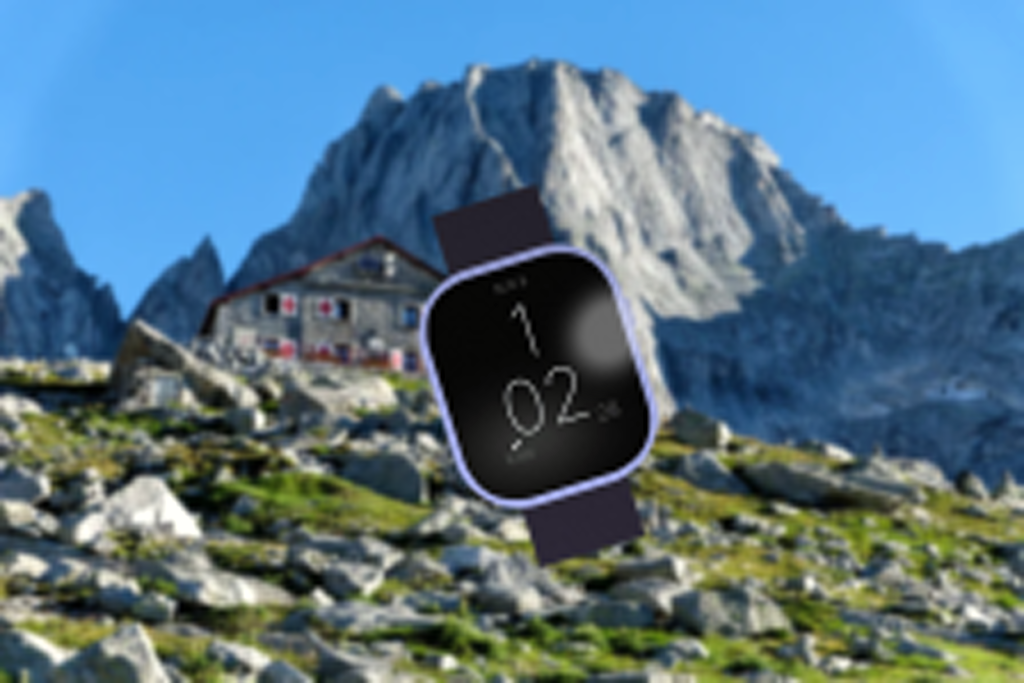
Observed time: 1:02
